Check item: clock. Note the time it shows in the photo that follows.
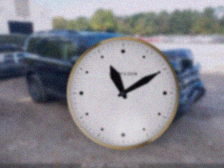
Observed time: 11:10
